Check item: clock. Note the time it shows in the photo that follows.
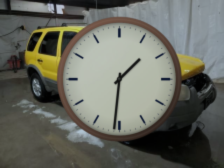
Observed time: 1:31
